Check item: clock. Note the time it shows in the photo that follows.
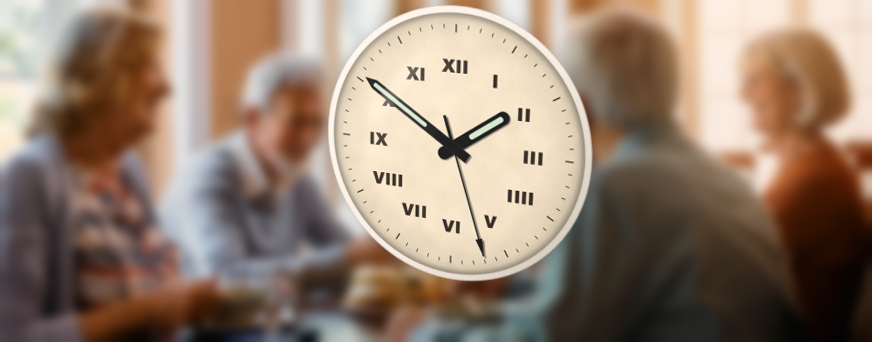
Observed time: 1:50:27
